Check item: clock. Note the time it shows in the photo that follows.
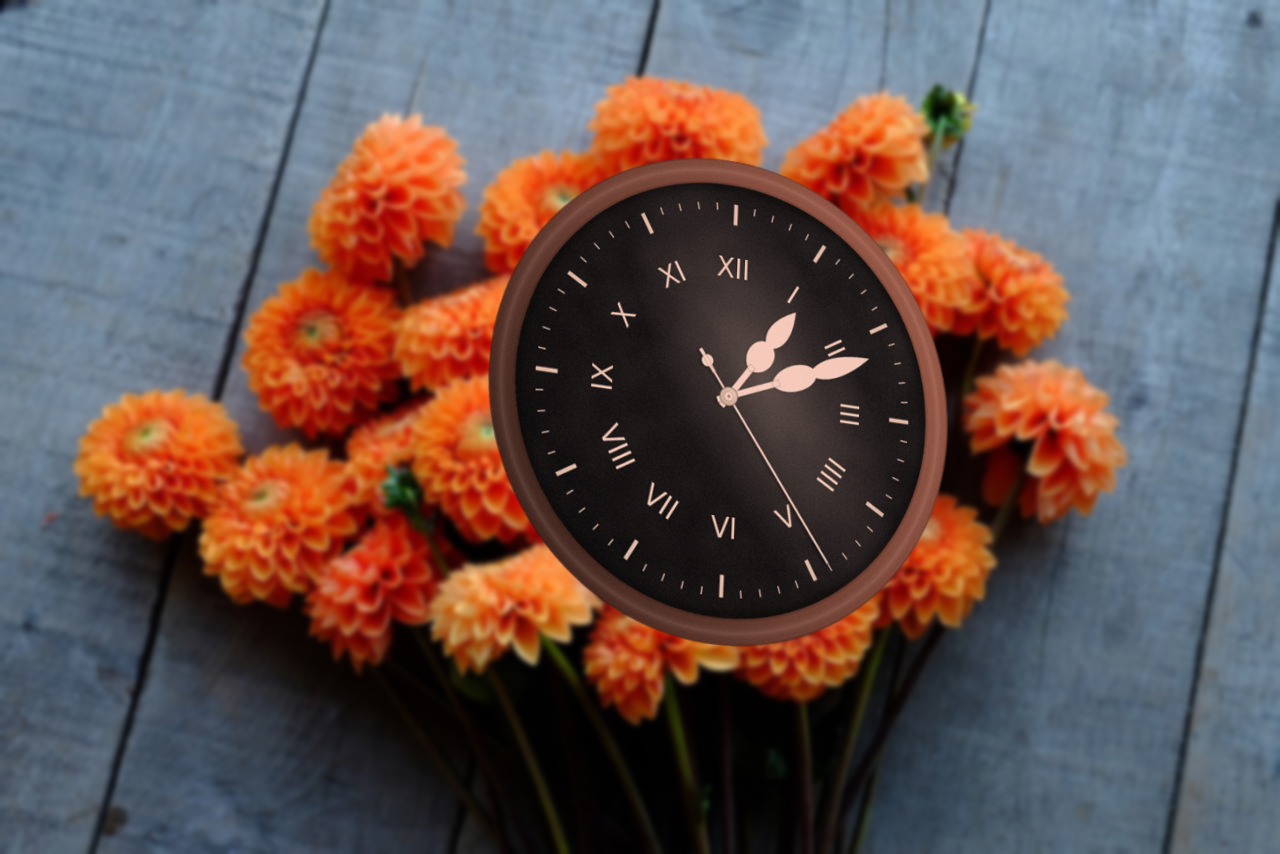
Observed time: 1:11:24
